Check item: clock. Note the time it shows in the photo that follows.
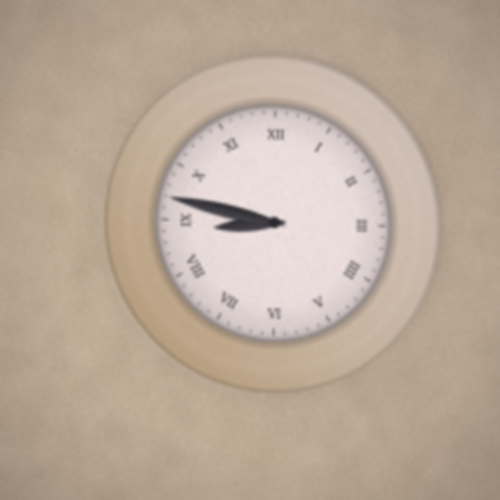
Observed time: 8:47
